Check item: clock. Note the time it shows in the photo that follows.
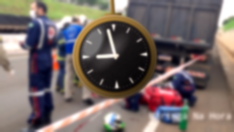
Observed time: 8:58
